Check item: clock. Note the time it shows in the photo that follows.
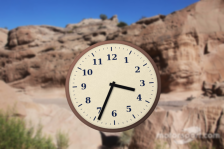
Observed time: 3:34
